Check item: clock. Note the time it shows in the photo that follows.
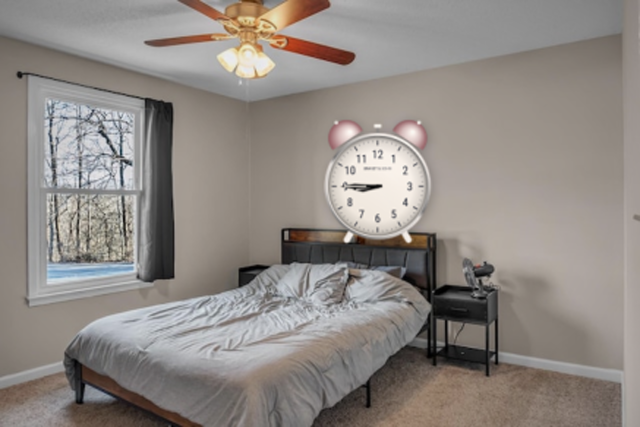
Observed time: 8:45
